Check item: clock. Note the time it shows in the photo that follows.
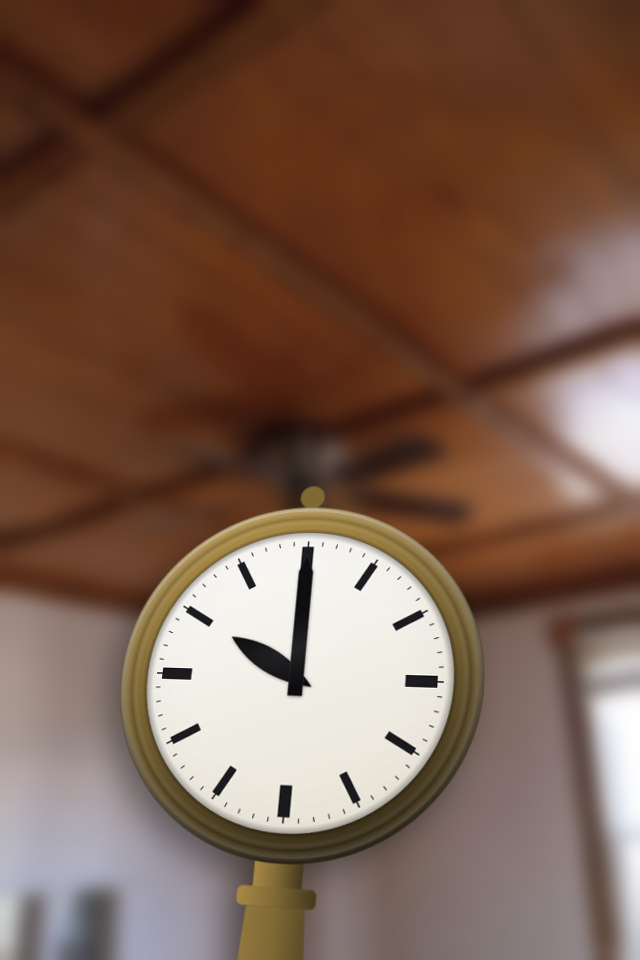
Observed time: 10:00
